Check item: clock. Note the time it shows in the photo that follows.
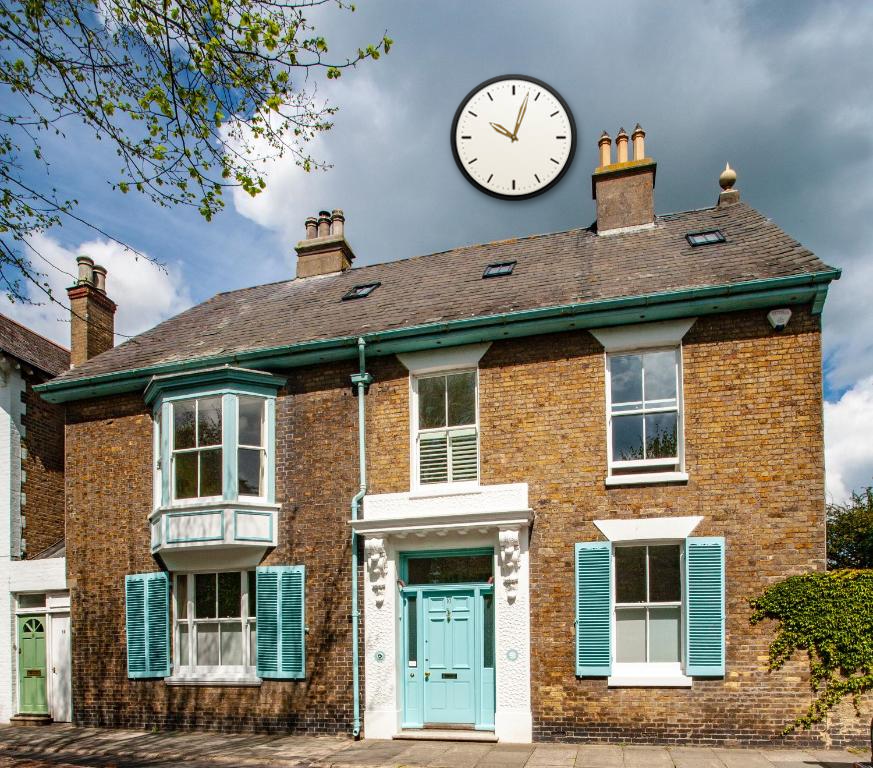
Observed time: 10:03
